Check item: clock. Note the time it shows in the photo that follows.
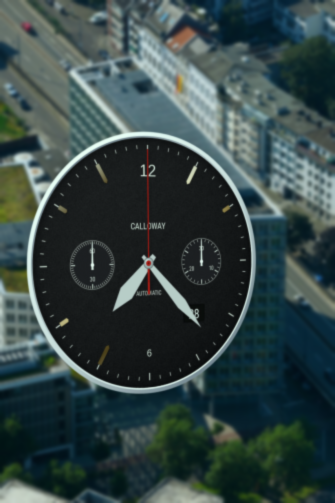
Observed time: 7:23
